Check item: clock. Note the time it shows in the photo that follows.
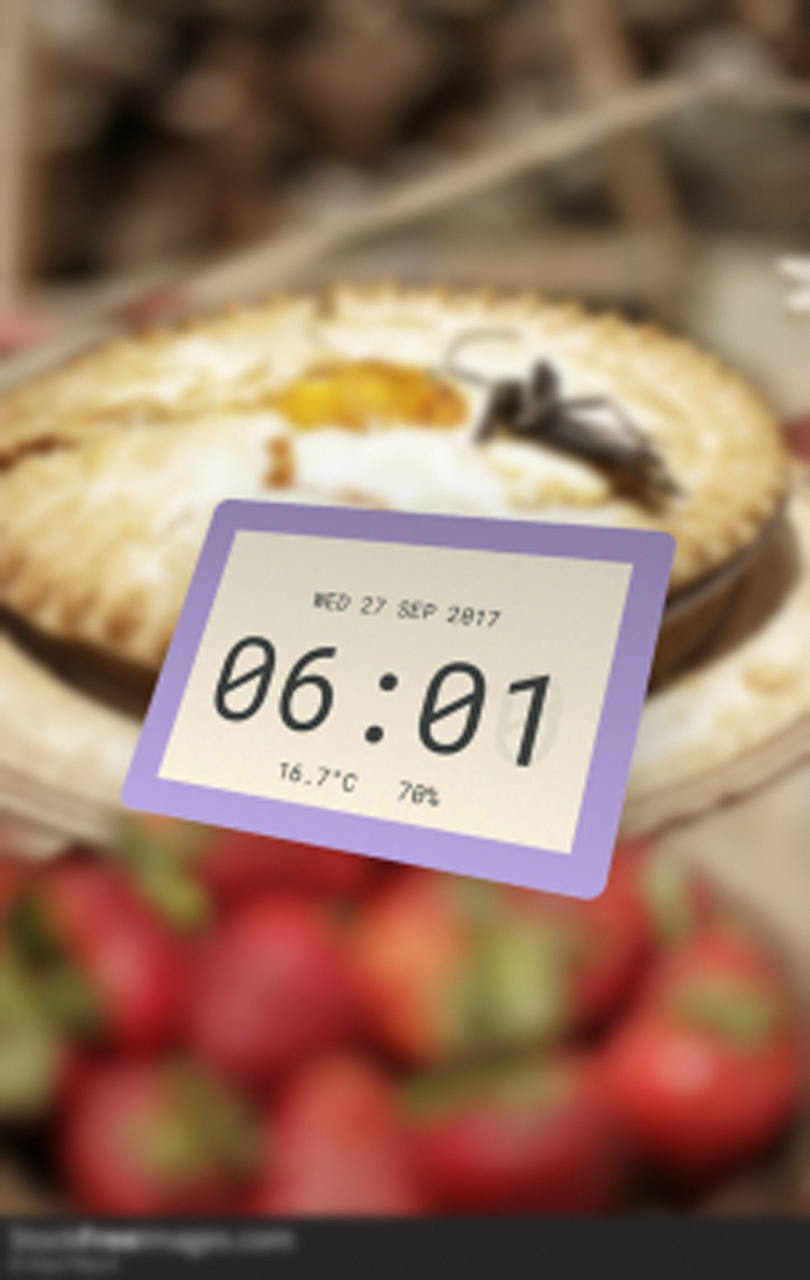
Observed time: 6:01
